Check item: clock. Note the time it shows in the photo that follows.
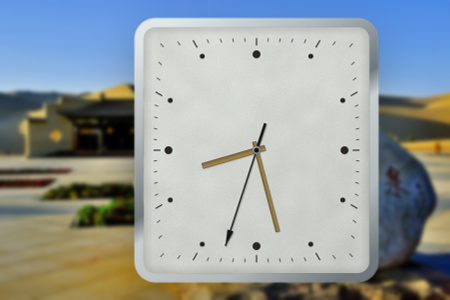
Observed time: 8:27:33
